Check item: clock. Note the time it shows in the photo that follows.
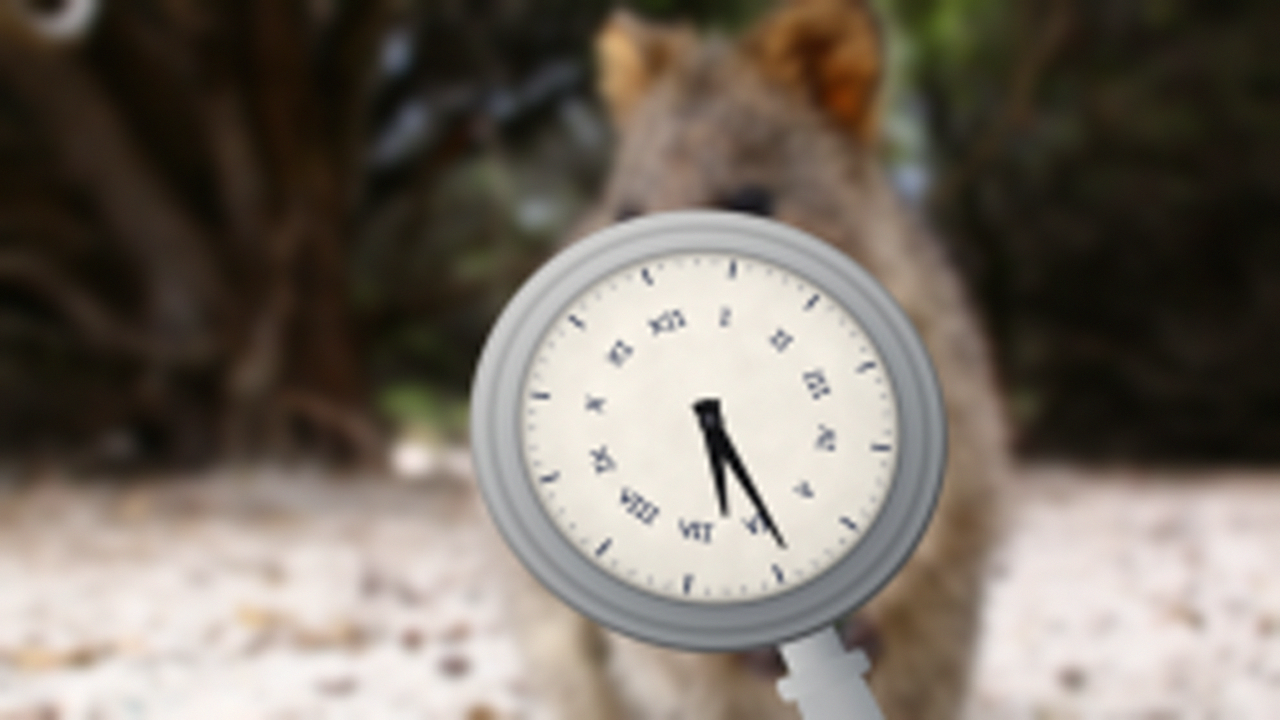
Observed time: 6:29
